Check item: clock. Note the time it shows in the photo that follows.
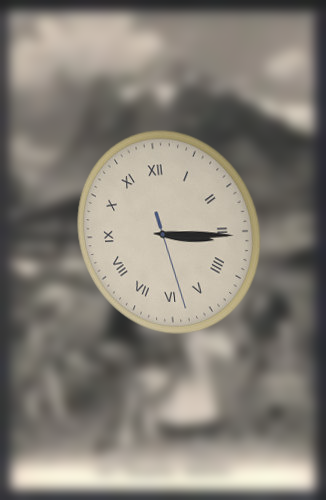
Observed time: 3:15:28
